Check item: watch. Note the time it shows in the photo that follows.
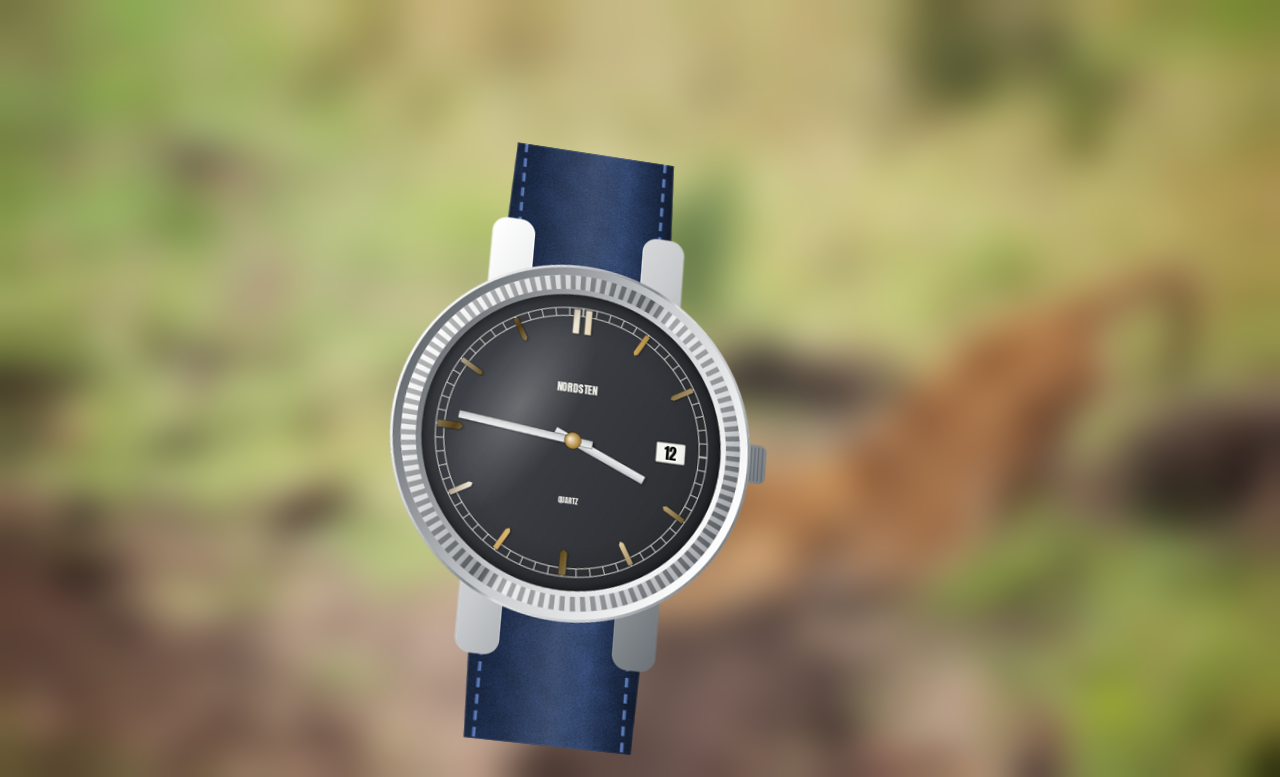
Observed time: 3:46
